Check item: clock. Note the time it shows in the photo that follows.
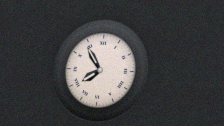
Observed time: 7:54
